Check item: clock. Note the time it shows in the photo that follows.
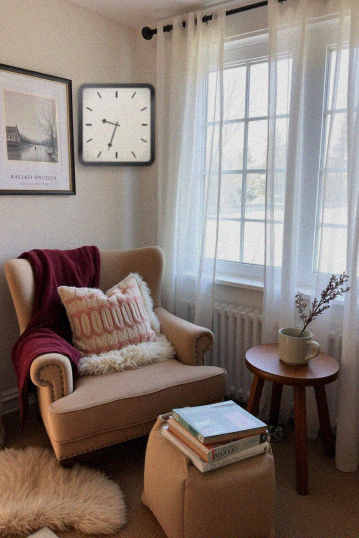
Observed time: 9:33
